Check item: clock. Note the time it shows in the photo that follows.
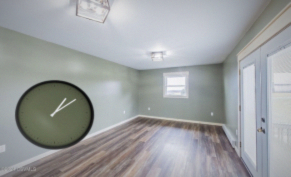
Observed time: 1:09
